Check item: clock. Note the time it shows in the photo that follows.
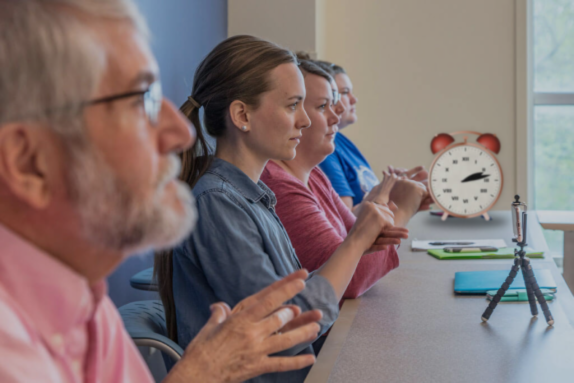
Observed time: 2:13
